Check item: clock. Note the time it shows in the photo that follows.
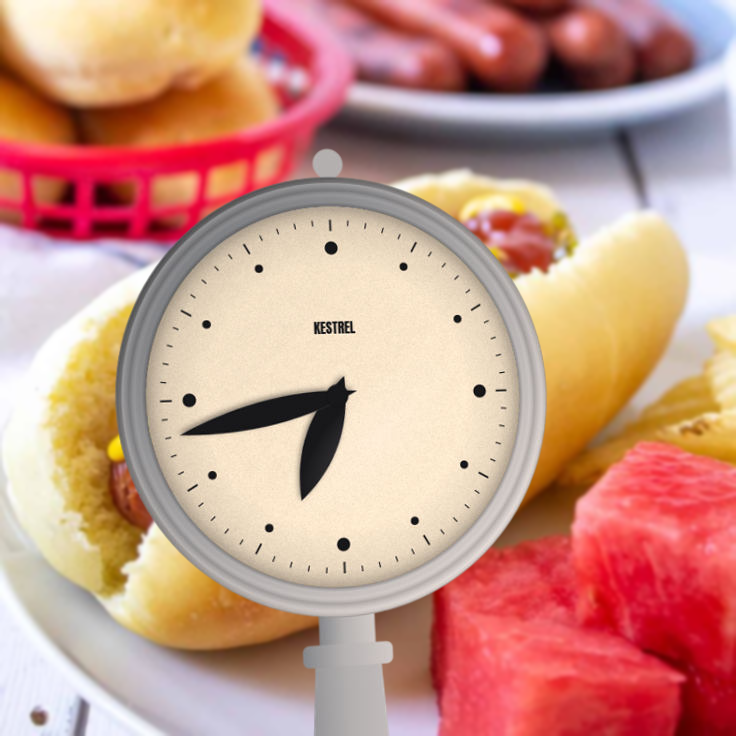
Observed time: 6:43
